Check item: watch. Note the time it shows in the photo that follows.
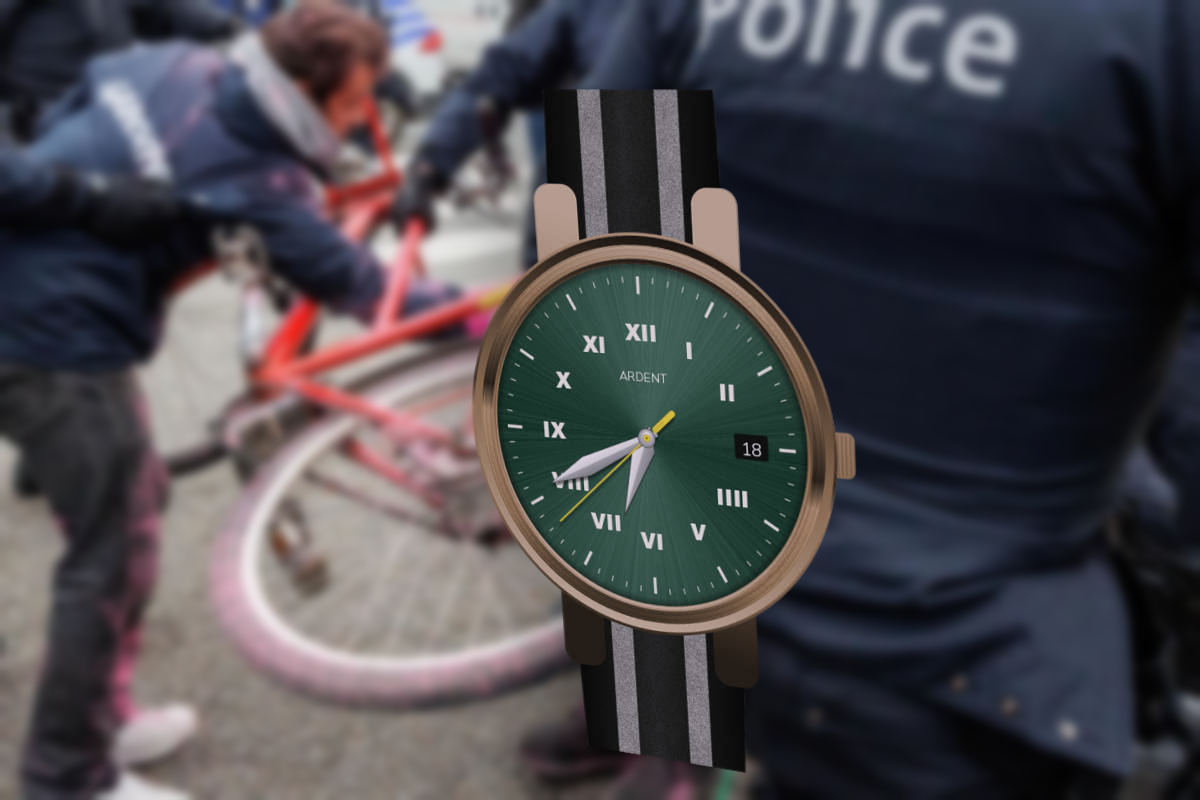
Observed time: 6:40:38
